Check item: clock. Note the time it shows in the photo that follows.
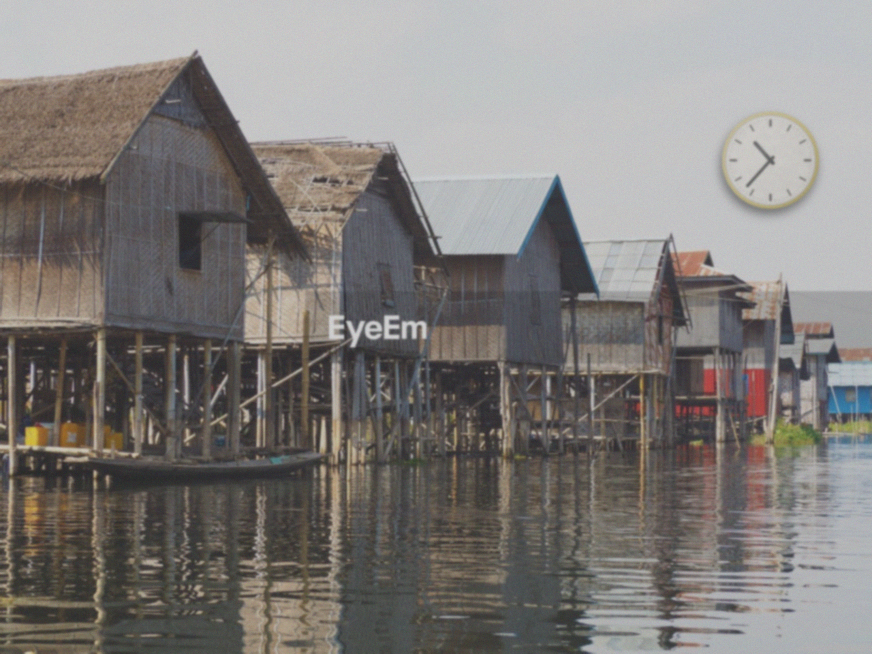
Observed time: 10:37
